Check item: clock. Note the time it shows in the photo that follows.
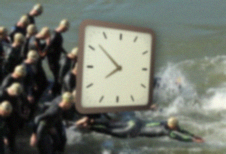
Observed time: 7:52
